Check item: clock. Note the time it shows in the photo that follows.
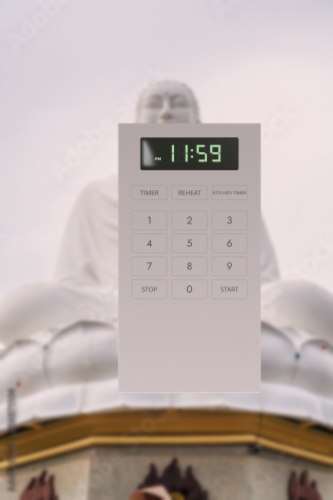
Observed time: 11:59
